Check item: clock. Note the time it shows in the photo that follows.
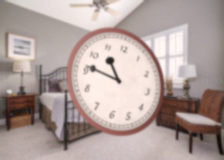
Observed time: 10:46
